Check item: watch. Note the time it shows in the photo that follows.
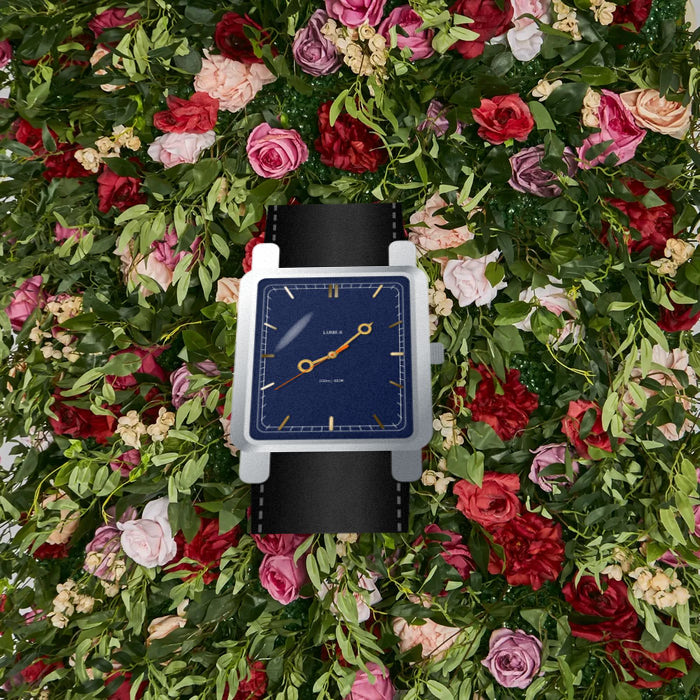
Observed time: 8:07:39
